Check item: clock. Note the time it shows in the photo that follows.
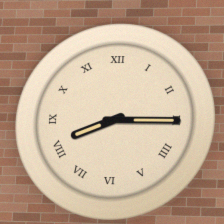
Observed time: 8:15
